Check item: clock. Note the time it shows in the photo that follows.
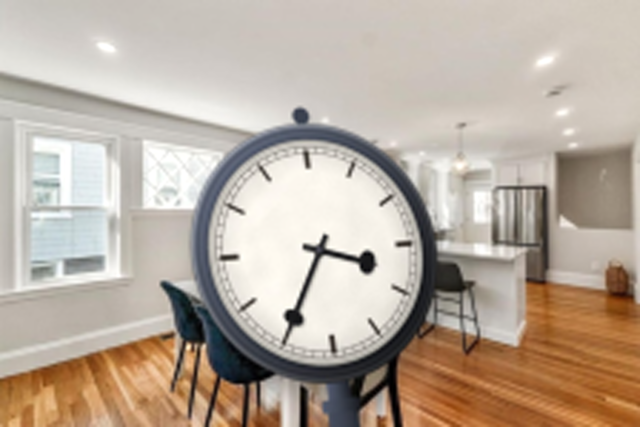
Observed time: 3:35
